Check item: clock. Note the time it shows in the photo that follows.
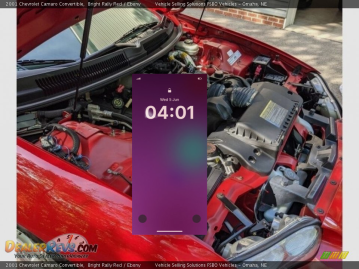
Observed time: 4:01
